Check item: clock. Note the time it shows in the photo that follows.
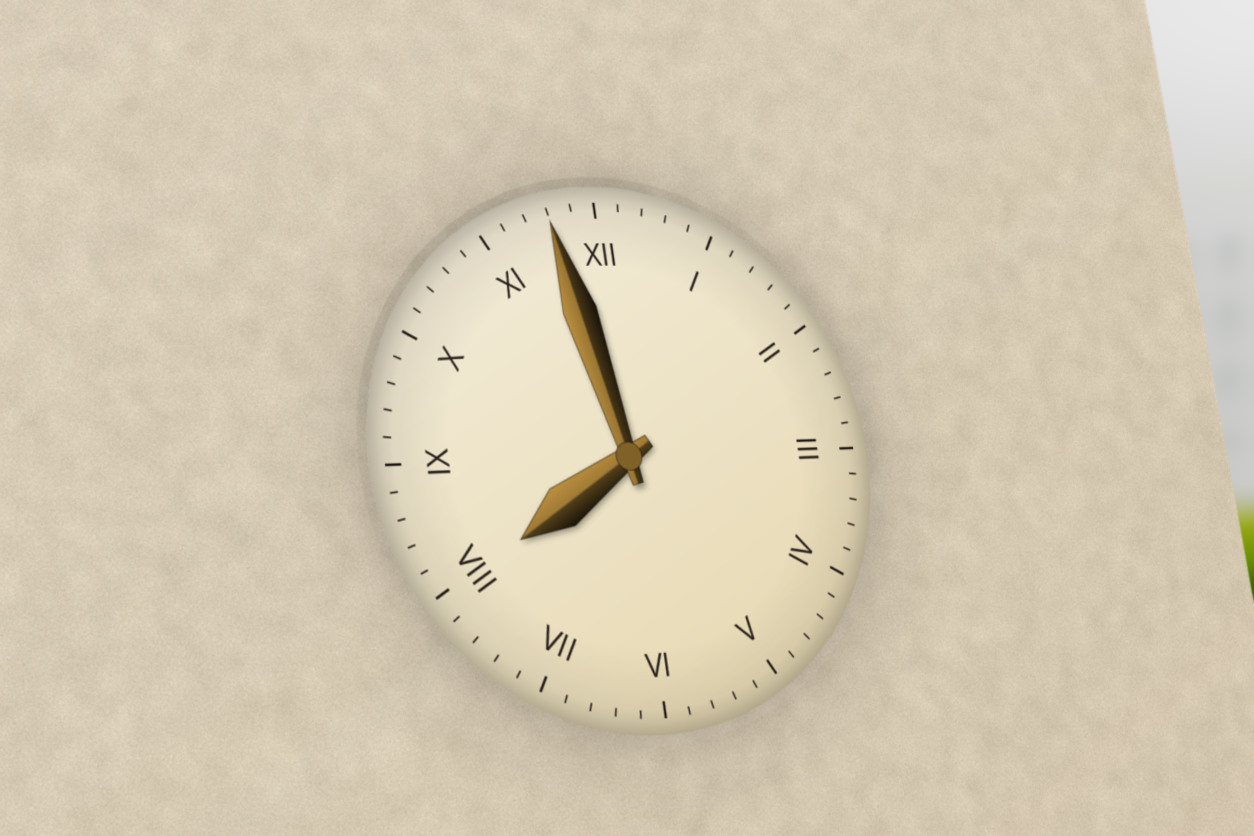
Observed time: 7:58
